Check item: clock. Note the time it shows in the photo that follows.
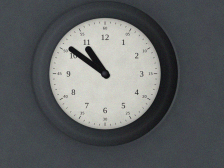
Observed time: 10:51
